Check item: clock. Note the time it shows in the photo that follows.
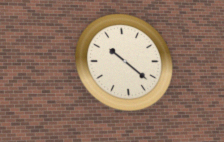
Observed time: 10:22
